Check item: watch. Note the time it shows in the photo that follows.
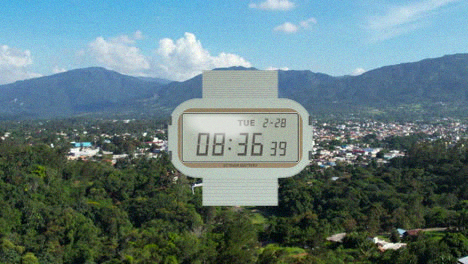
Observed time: 8:36:39
